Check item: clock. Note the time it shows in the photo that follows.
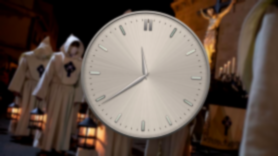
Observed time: 11:39
